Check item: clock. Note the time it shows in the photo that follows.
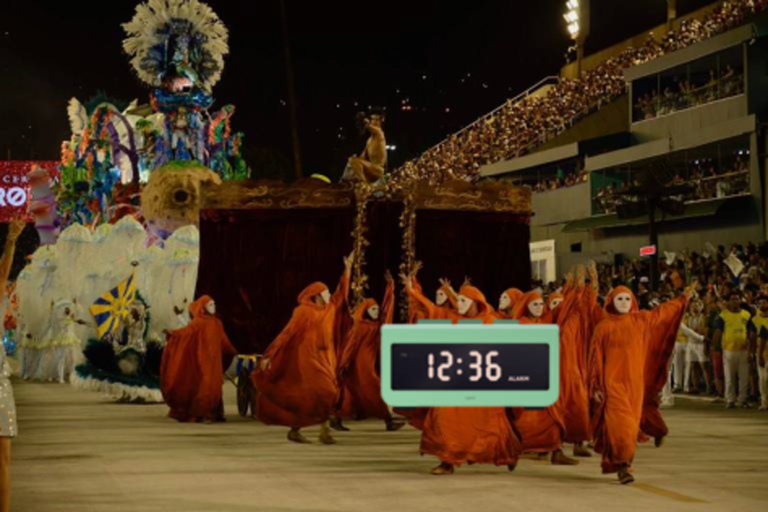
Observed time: 12:36
